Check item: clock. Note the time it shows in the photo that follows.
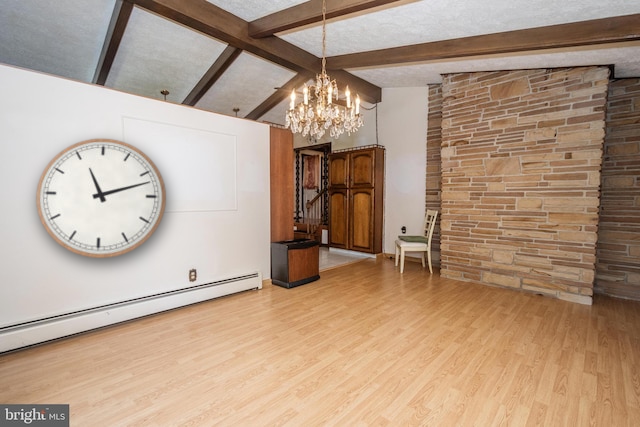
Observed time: 11:12
